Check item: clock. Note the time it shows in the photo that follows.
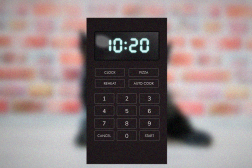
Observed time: 10:20
